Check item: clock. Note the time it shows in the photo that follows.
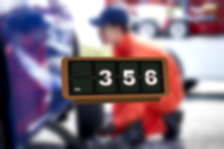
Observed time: 3:56
